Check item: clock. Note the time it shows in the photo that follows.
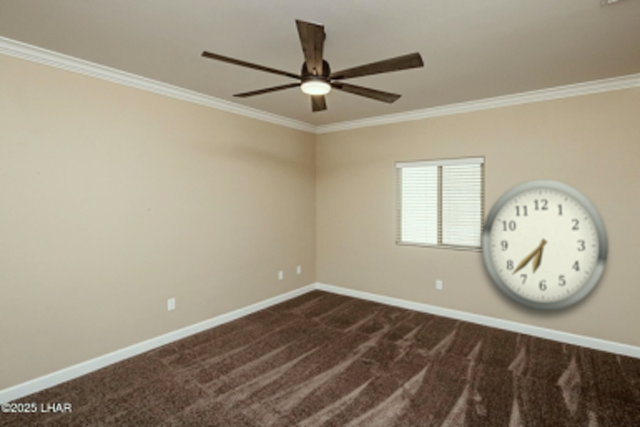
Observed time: 6:38
